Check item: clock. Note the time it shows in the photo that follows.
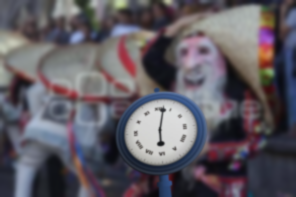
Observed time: 6:02
